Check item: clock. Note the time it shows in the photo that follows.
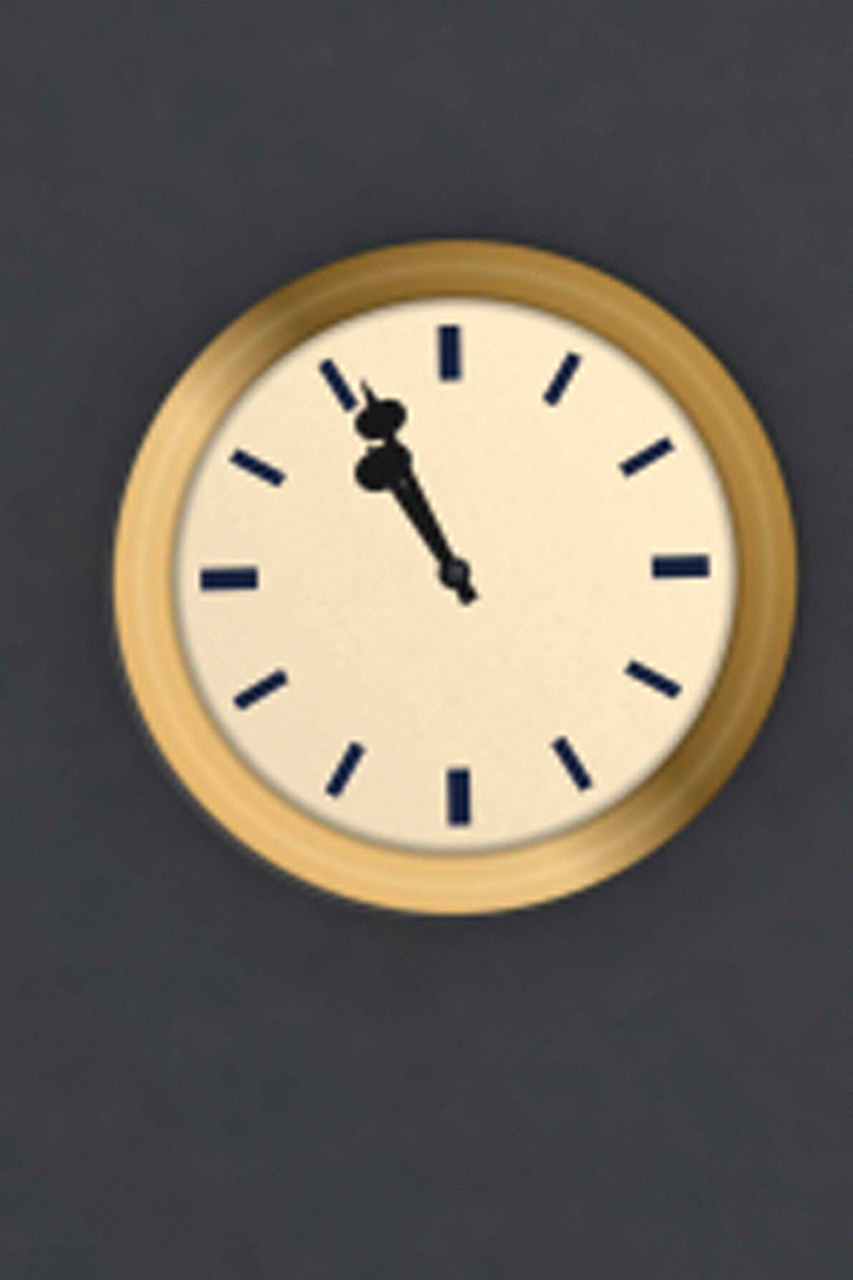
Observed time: 10:56
